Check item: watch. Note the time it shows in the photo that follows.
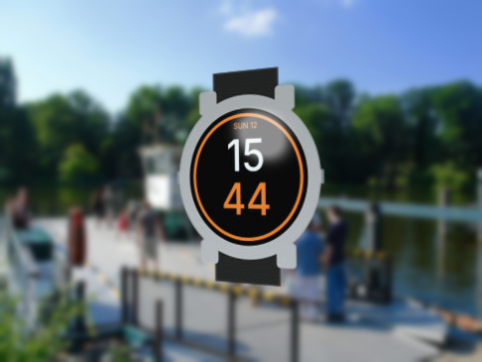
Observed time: 15:44
